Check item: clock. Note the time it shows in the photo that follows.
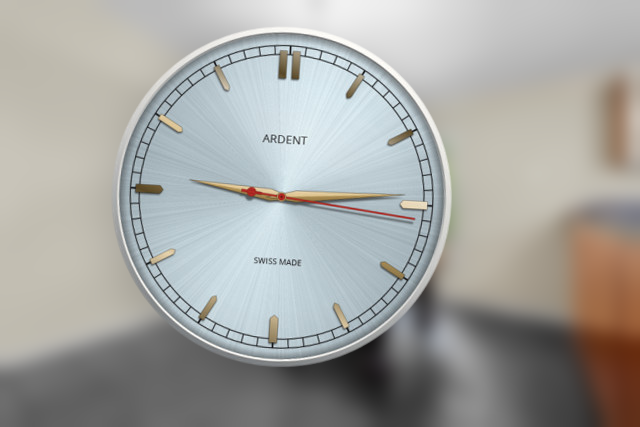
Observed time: 9:14:16
